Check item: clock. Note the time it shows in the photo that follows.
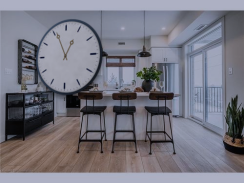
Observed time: 12:56
